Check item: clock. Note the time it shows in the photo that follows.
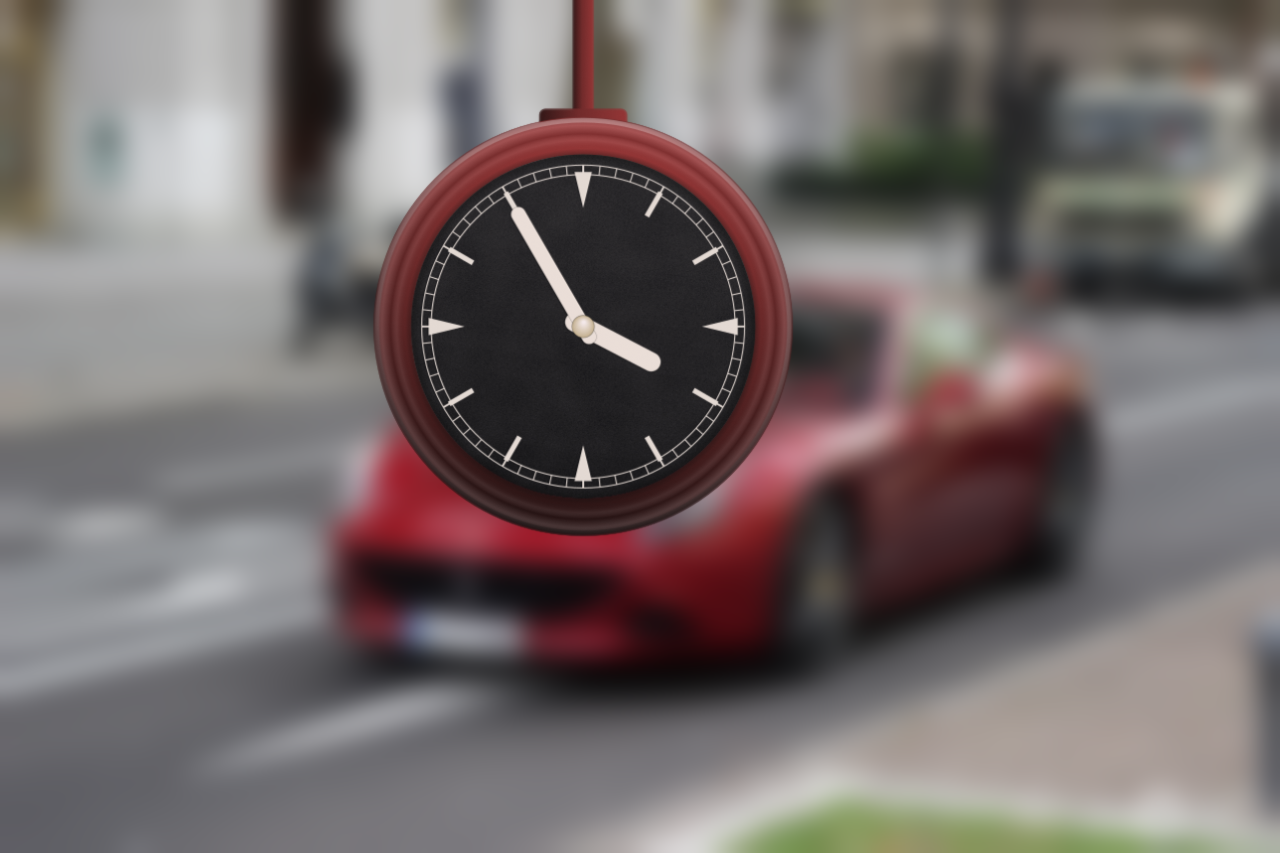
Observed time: 3:55
